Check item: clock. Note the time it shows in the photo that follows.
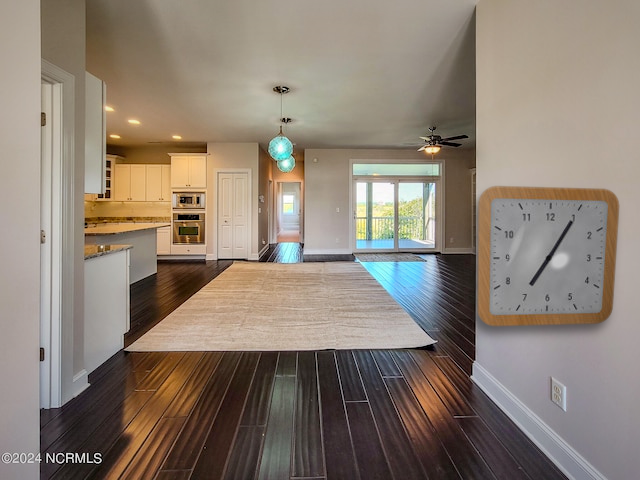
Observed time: 7:05
